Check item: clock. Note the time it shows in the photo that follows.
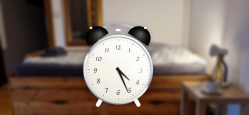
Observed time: 4:26
